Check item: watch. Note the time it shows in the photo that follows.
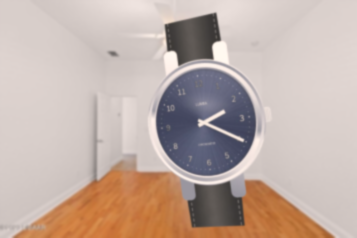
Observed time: 2:20
